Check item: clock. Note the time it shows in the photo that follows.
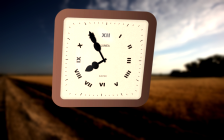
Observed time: 7:55
